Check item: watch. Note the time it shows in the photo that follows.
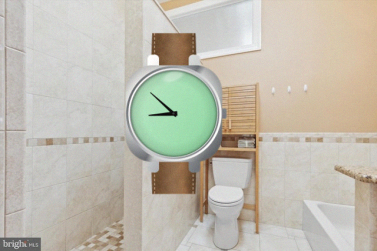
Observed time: 8:52
